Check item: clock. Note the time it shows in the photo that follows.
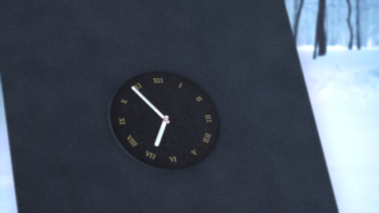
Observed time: 6:54
